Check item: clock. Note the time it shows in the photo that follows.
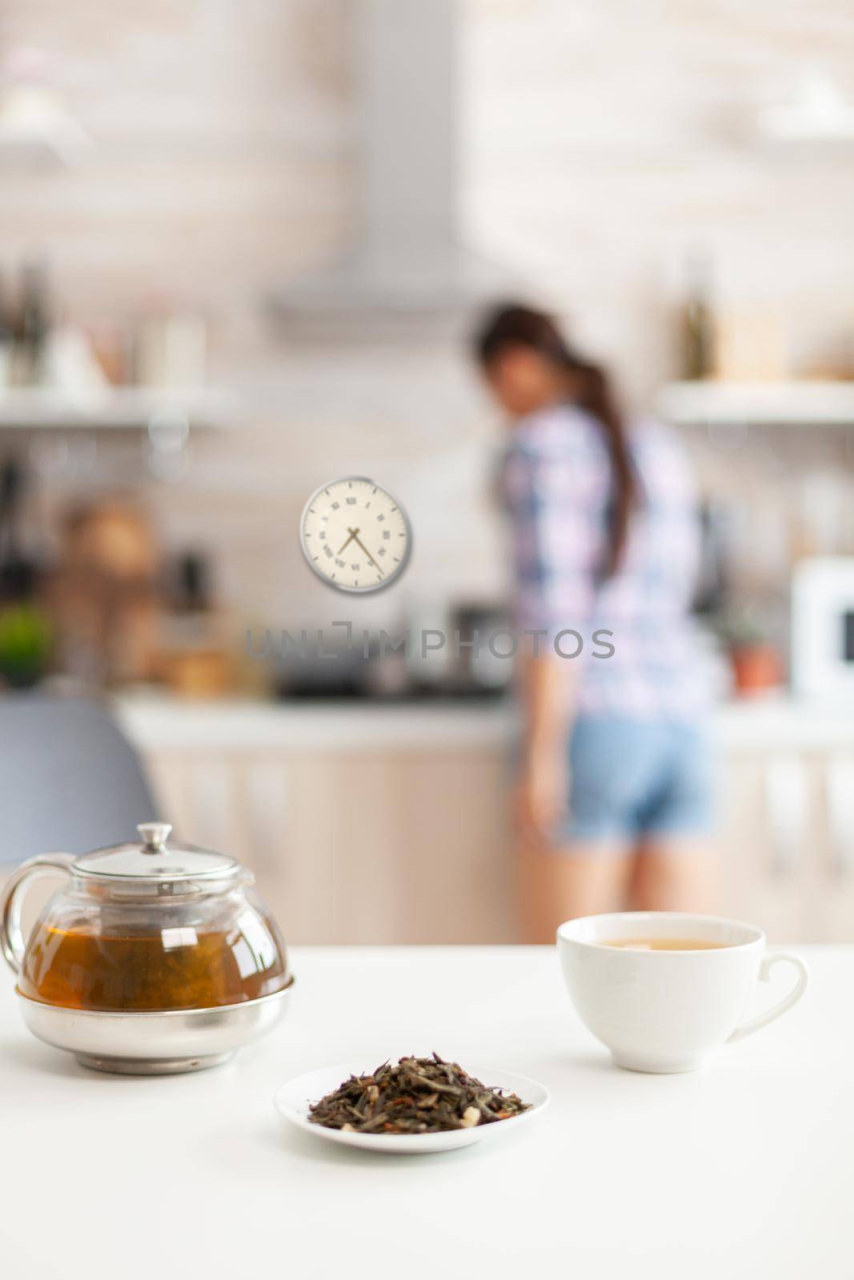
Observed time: 7:24
